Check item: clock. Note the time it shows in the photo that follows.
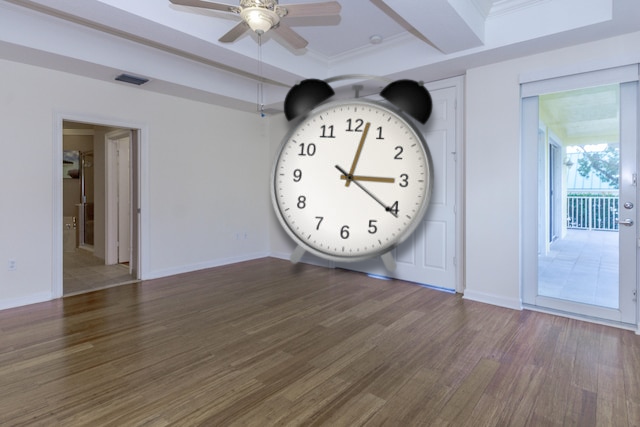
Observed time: 3:02:21
